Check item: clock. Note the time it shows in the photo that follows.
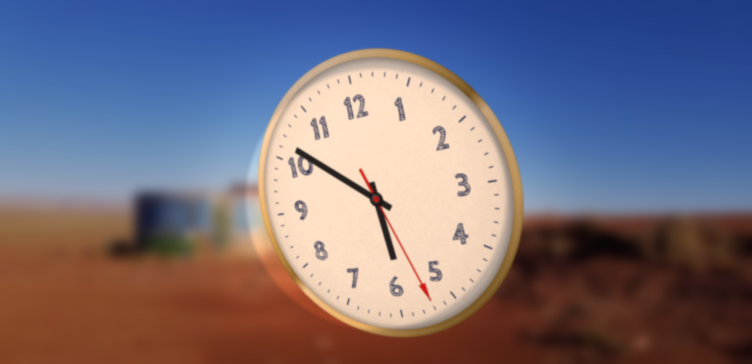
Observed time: 5:51:27
